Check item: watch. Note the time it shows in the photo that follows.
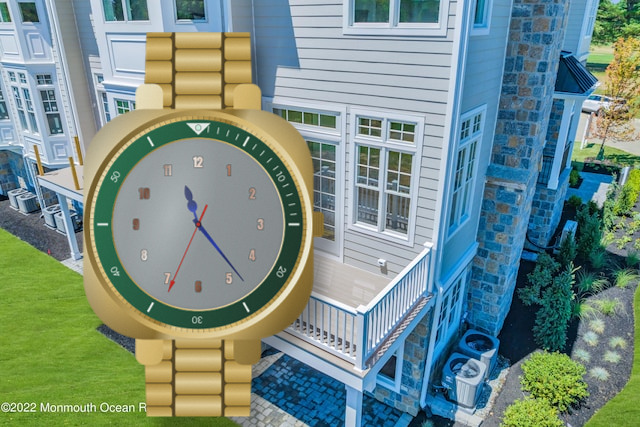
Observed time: 11:23:34
